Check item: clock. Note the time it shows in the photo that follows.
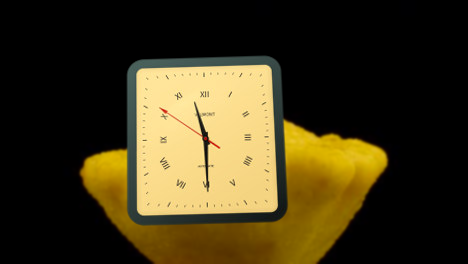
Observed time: 11:29:51
